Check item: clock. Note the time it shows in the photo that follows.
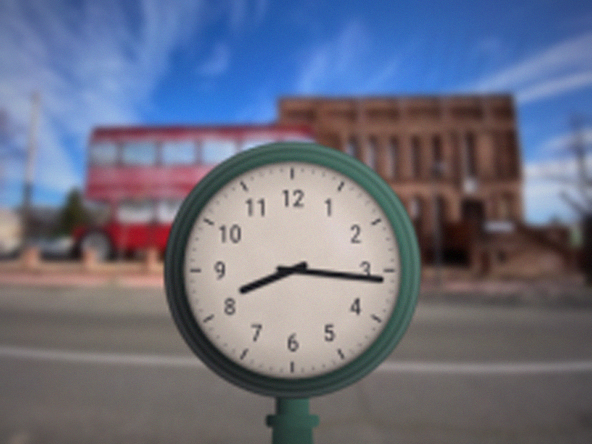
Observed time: 8:16
